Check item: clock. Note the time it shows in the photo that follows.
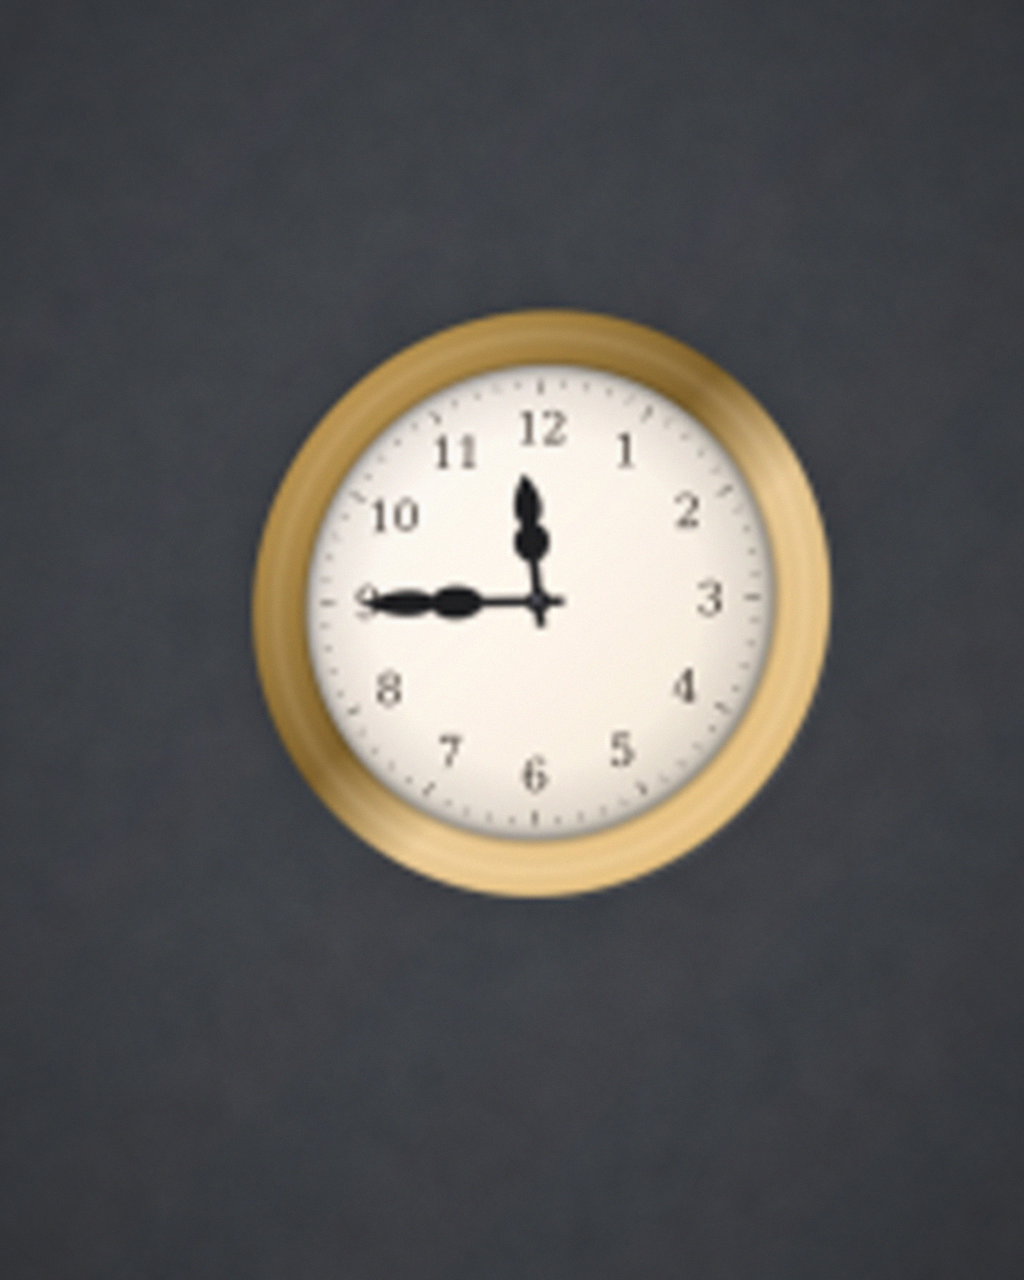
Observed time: 11:45
